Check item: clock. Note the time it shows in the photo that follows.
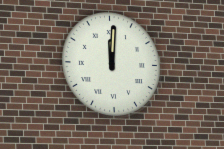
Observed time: 12:01
